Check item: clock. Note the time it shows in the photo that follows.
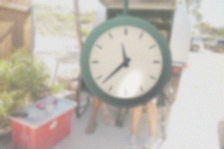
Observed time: 11:38
